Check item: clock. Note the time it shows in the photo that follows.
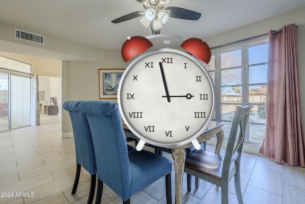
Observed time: 2:58
